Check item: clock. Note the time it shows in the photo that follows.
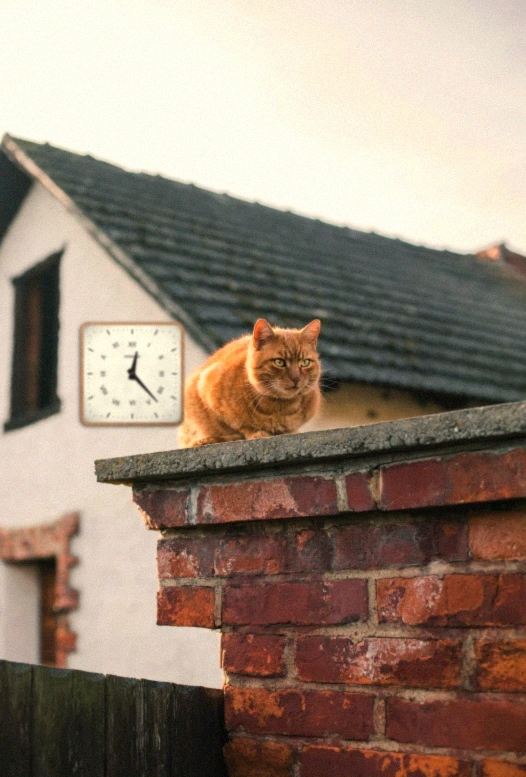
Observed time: 12:23
